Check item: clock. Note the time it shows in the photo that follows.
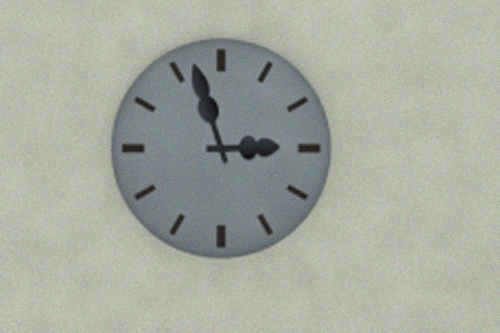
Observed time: 2:57
